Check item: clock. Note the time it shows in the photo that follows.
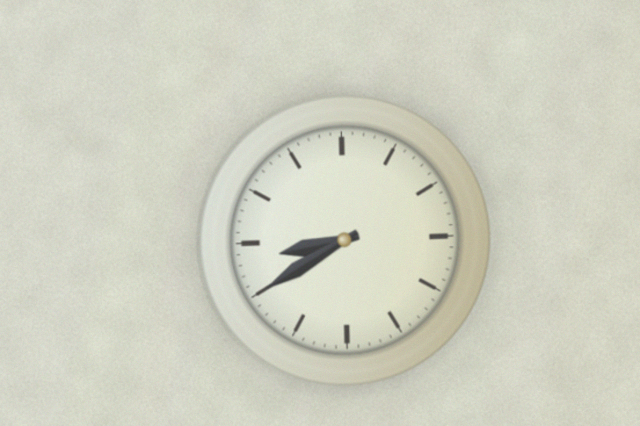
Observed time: 8:40
